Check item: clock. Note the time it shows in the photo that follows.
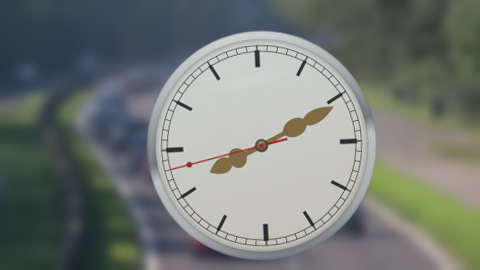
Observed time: 8:10:43
